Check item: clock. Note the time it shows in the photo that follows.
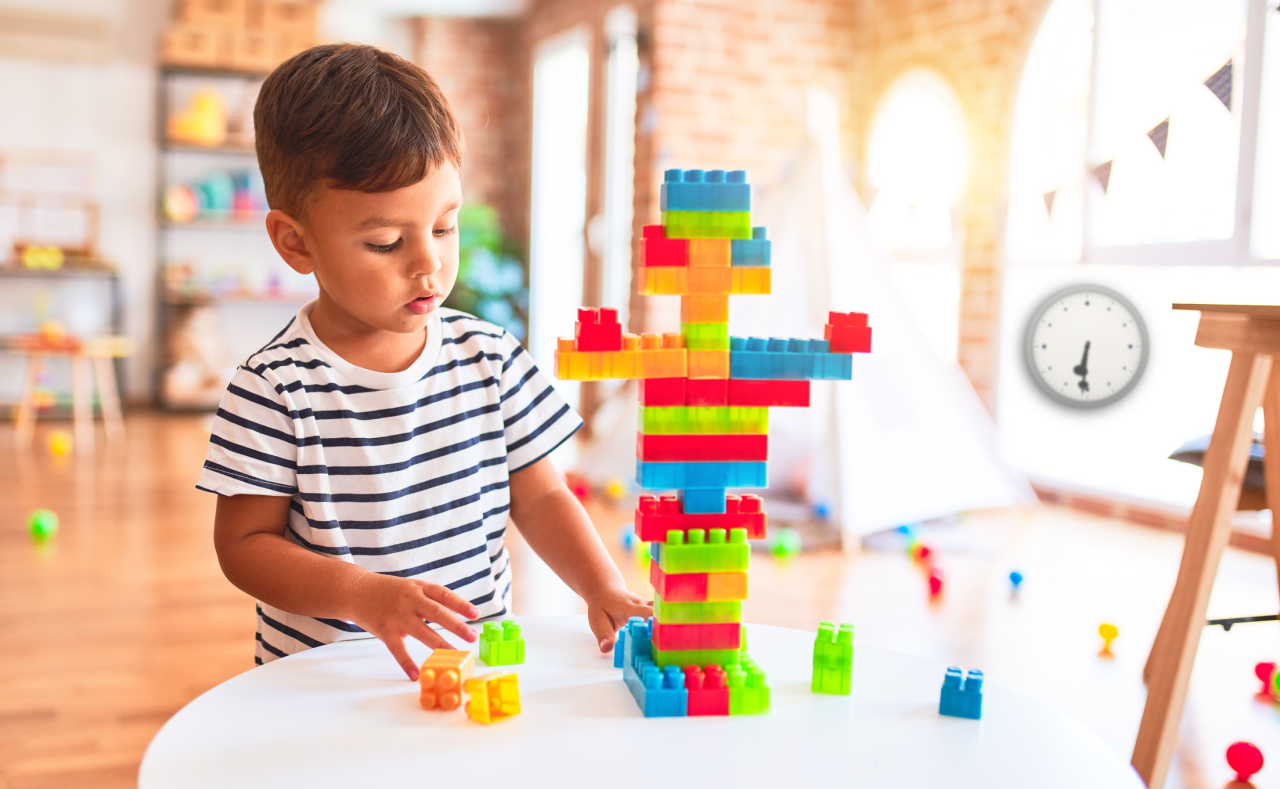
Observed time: 6:31
